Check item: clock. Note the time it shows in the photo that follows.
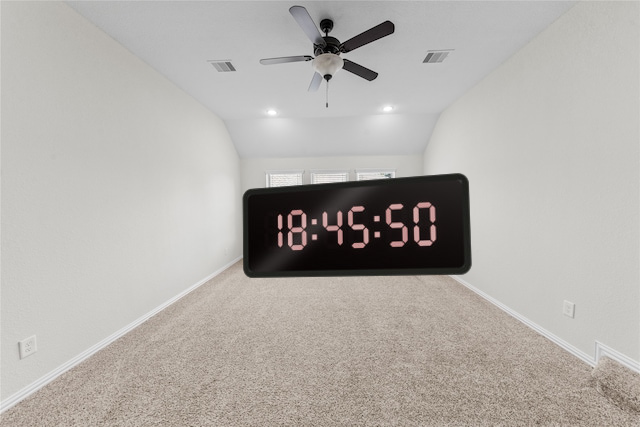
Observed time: 18:45:50
